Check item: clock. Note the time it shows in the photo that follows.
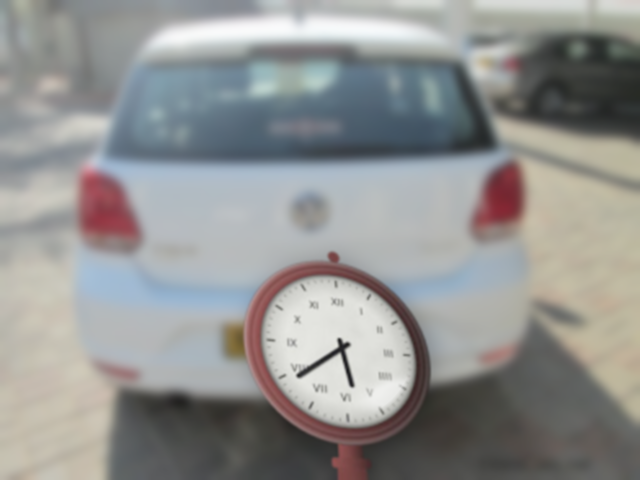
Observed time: 5:39
